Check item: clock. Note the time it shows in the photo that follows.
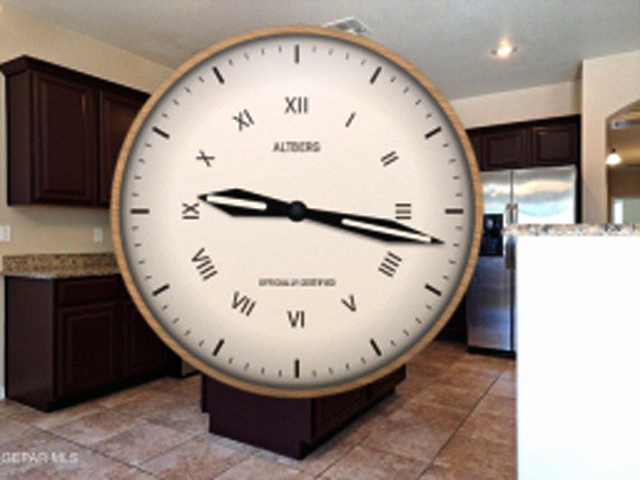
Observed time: 9:17
